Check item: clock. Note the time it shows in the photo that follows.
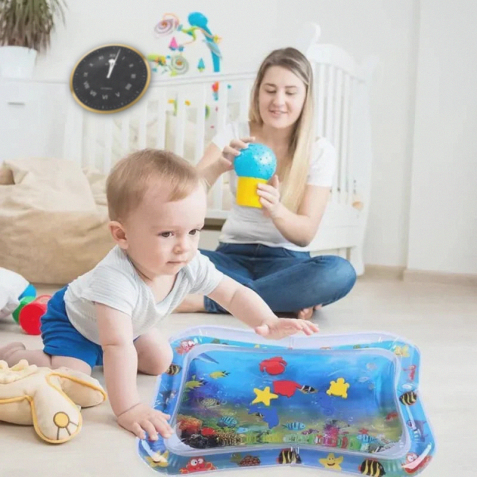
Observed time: 12:02
